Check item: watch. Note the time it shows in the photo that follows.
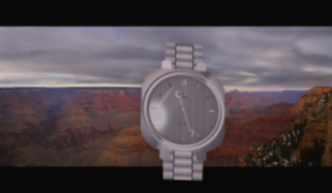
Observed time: 11:27
